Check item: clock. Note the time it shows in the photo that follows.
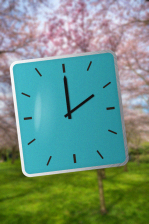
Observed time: 2:00
